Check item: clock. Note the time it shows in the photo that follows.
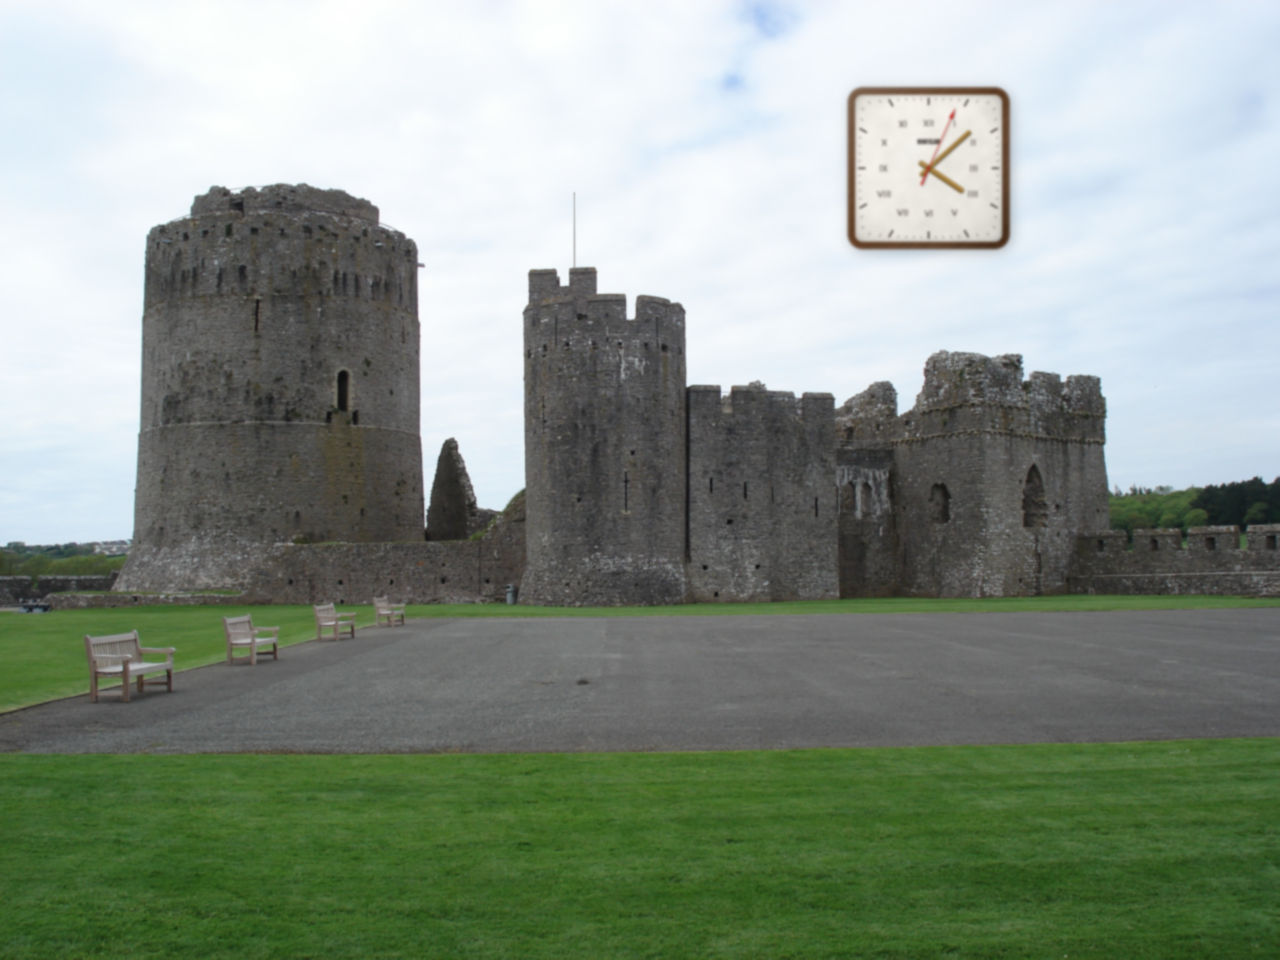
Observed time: 4:08:04
